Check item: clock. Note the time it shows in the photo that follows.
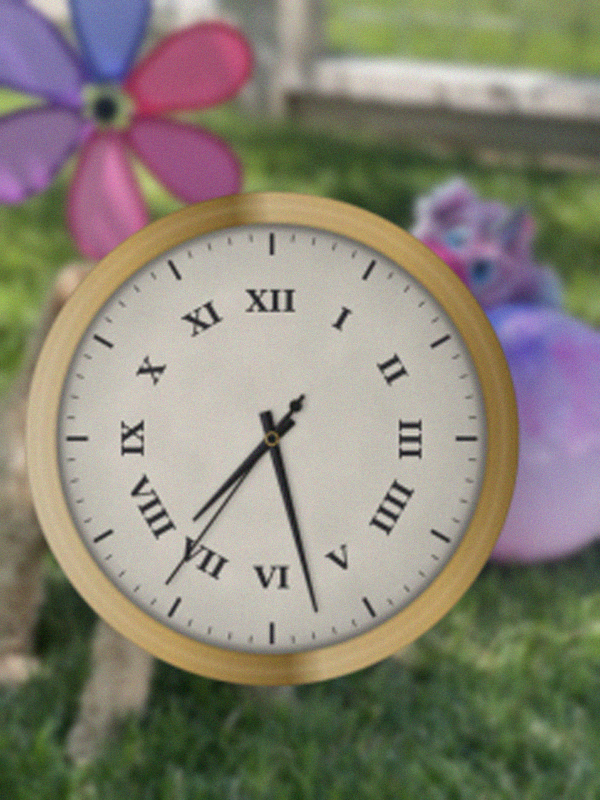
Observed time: 7:27:36
